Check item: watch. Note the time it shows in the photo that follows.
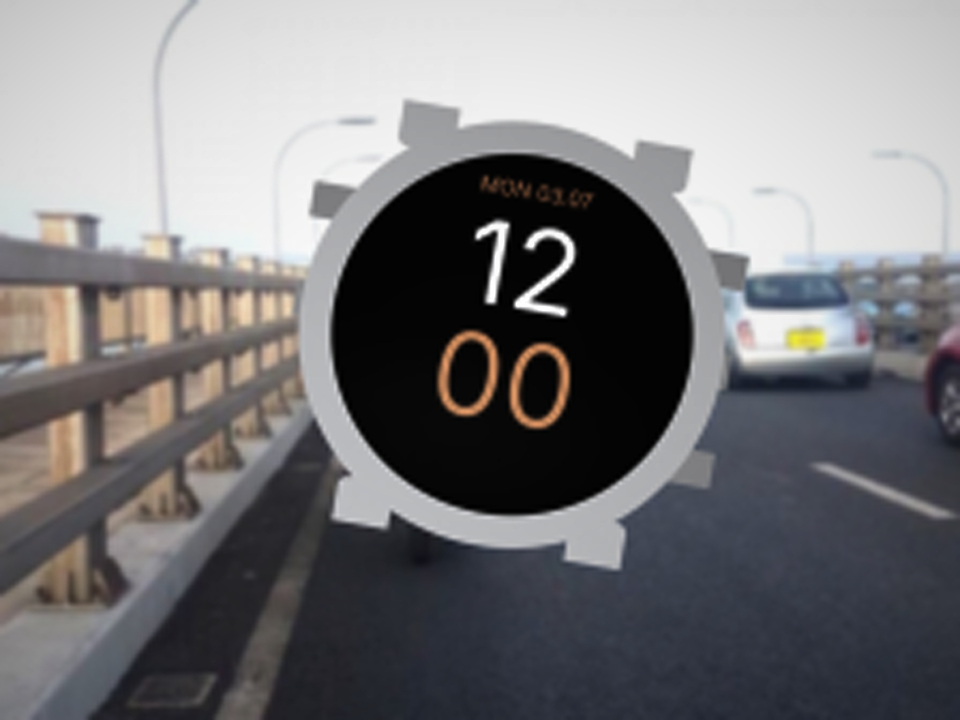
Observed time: 12:00
